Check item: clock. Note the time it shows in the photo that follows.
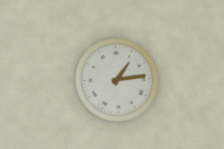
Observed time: 1:14
